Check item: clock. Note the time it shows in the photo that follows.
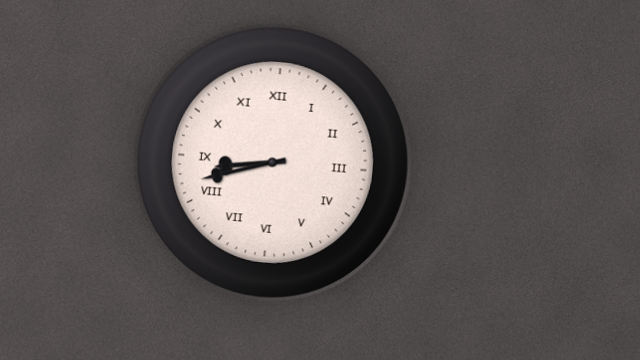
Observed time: 8:42
